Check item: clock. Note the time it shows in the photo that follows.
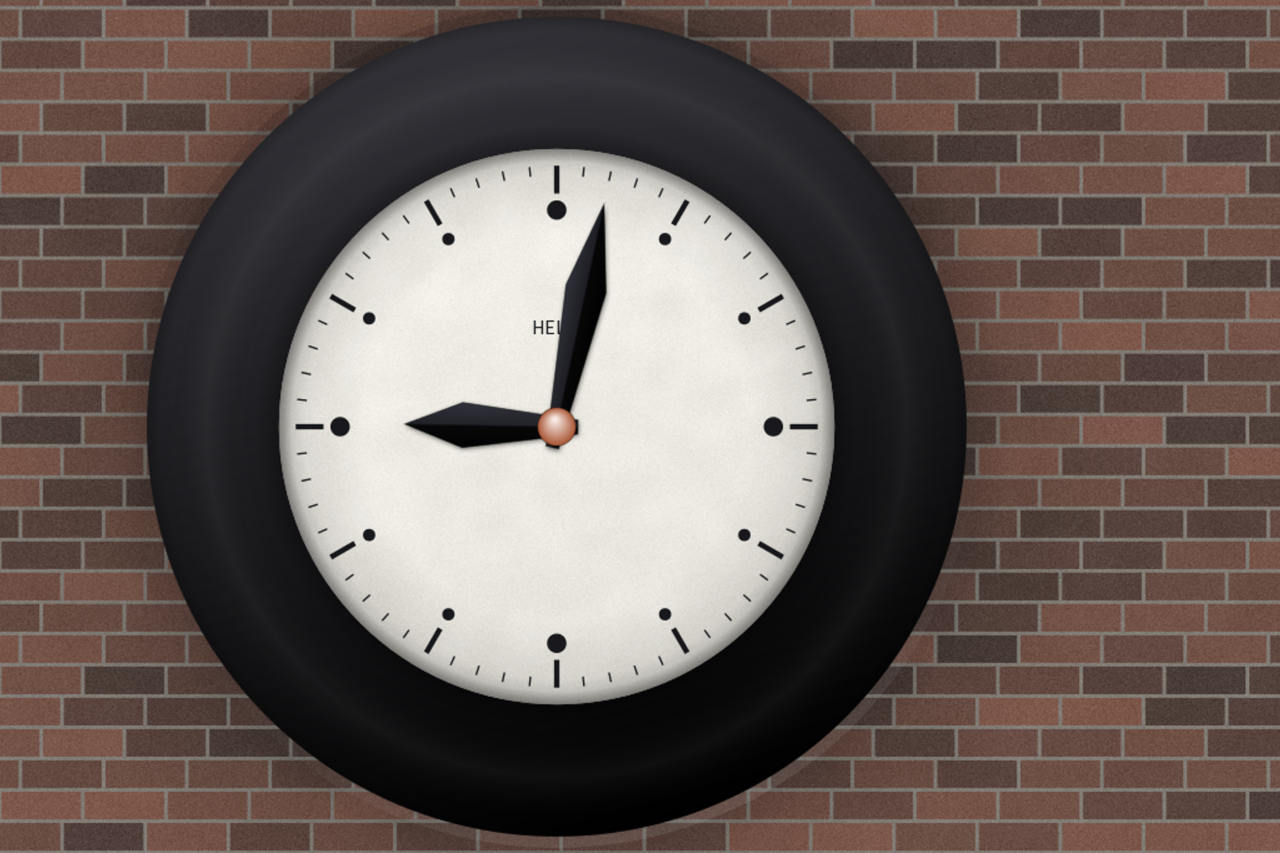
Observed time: 9:02
